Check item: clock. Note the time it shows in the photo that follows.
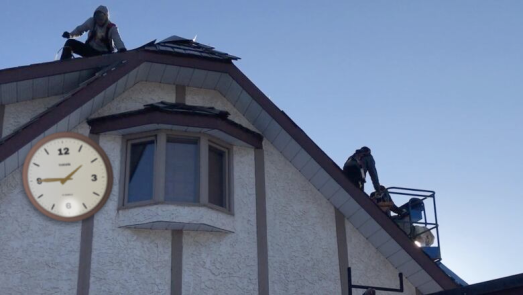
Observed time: 1:45
